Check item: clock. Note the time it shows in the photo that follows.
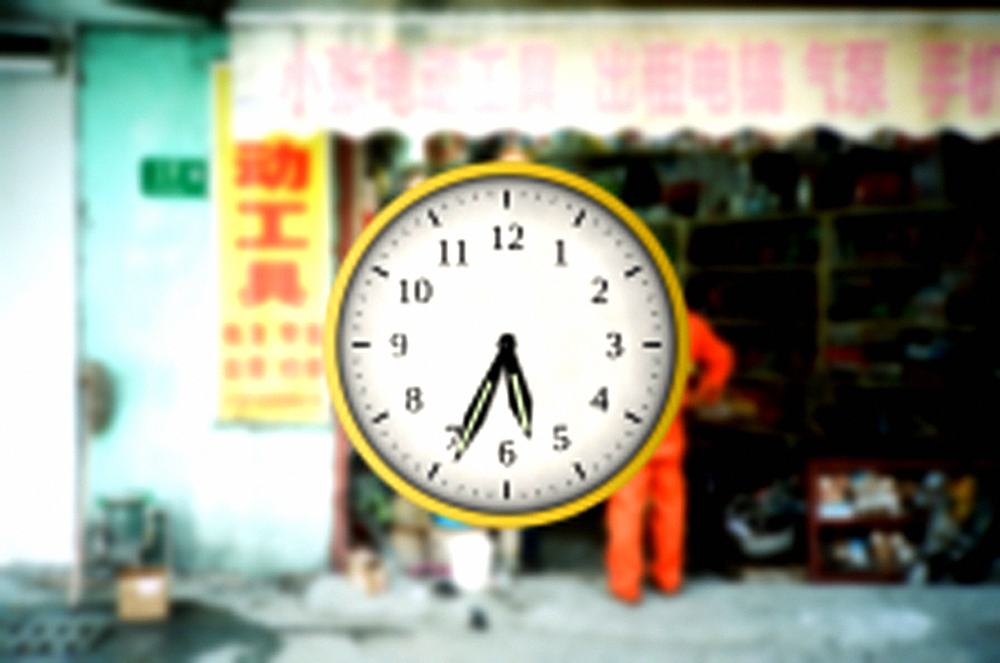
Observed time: 5:34
